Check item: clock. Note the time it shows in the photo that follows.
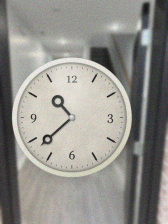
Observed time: 10:38
